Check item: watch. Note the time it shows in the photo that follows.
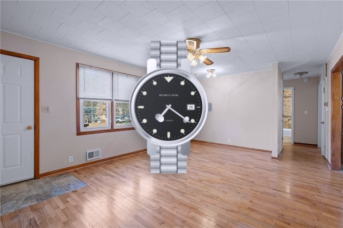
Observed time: 7:21
